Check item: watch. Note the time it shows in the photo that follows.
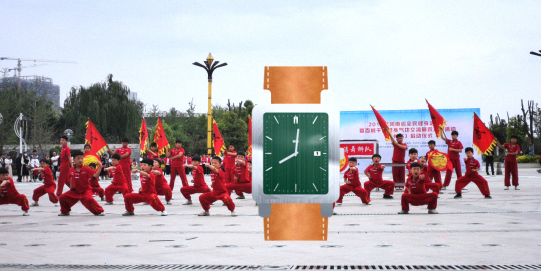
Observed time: 8:01
